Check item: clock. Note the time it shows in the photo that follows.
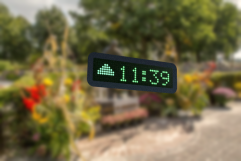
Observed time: 11:39
